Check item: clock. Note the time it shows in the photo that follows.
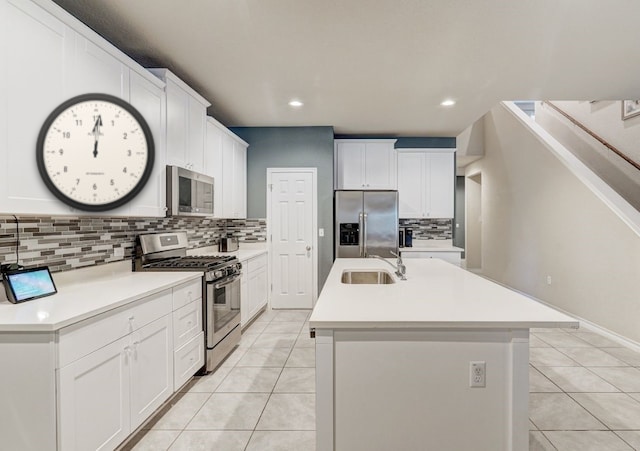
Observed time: 12:01
